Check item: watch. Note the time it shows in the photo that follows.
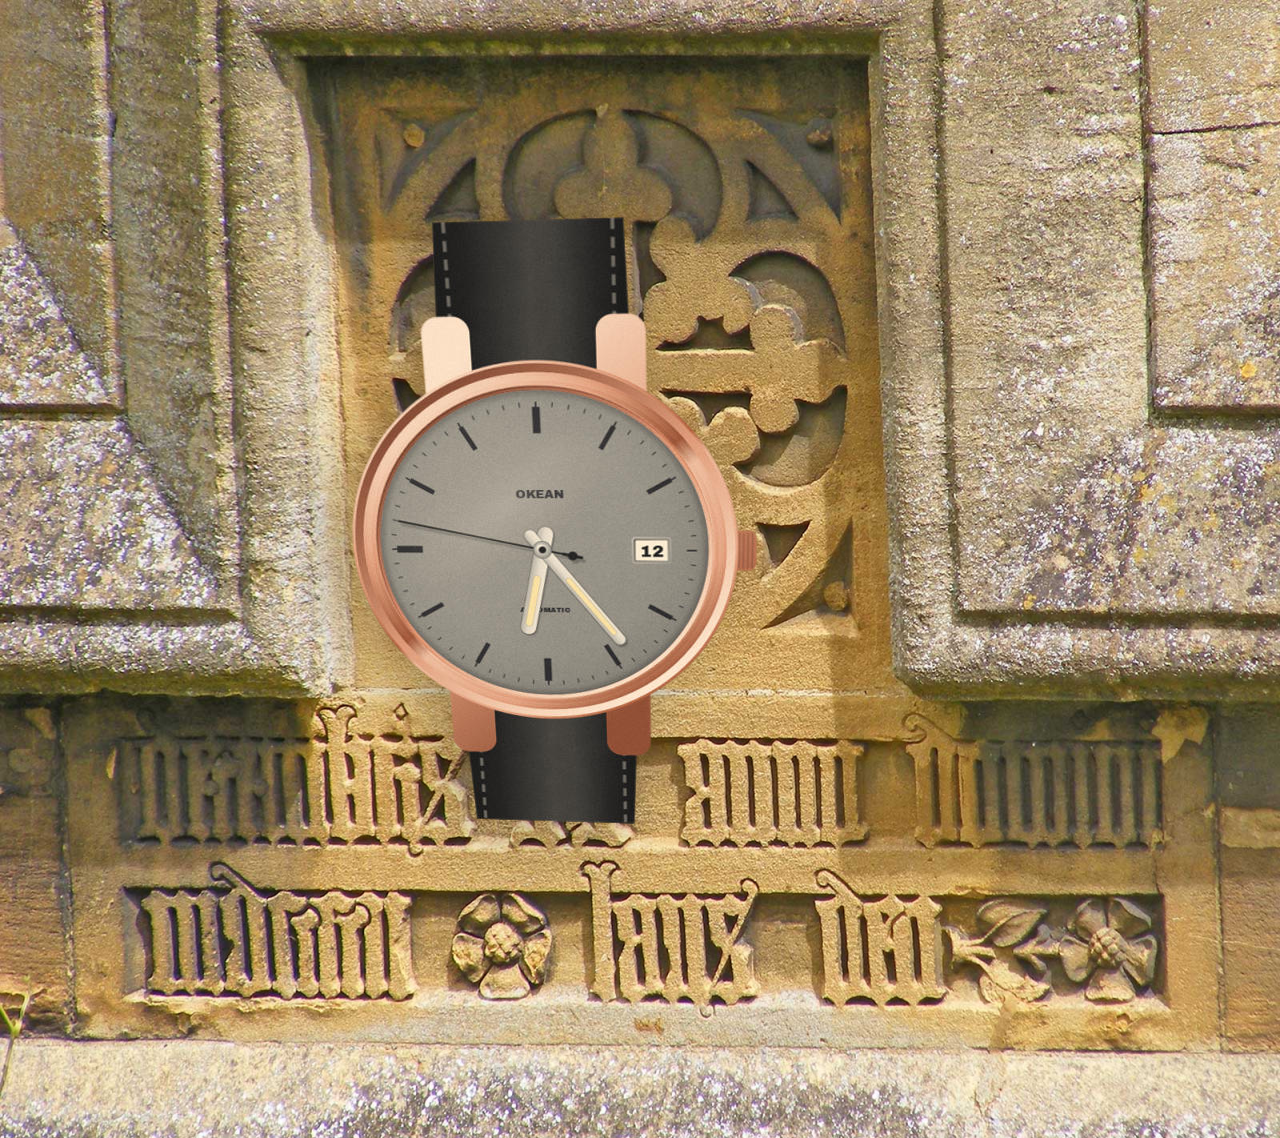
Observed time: 6:23:47
